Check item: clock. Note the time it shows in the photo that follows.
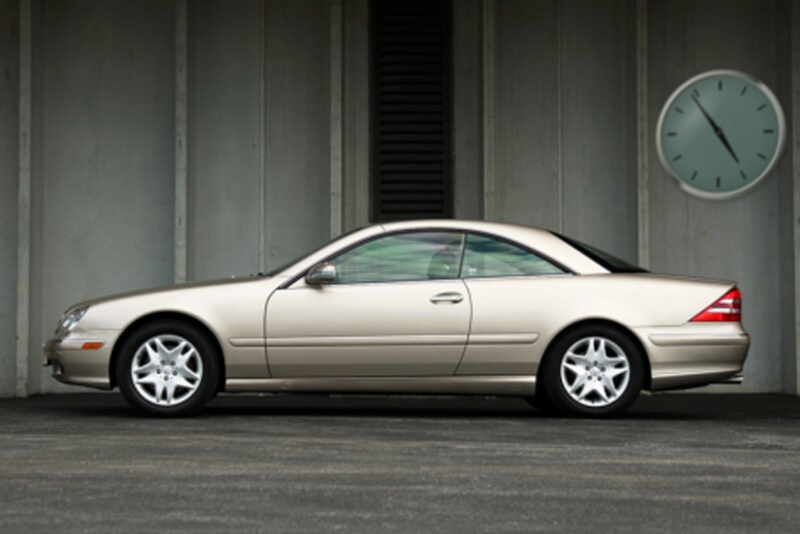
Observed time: 4:54
